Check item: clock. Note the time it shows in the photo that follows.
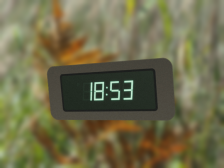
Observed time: 18:53
